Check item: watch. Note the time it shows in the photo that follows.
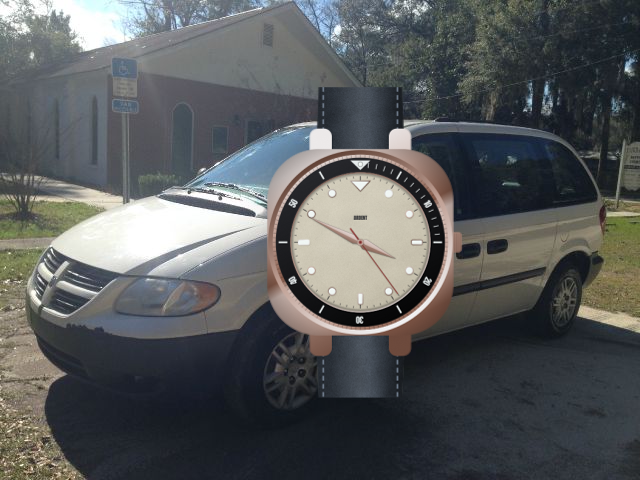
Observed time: 3:49:24
